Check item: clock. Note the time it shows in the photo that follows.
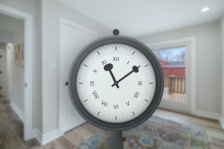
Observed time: 11:09
